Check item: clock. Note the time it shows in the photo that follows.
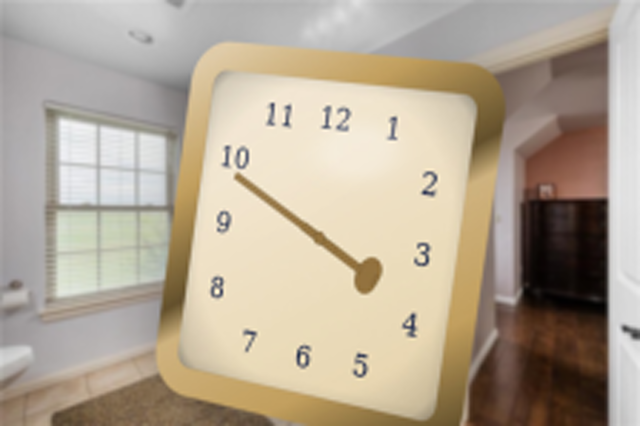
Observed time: 3:49
